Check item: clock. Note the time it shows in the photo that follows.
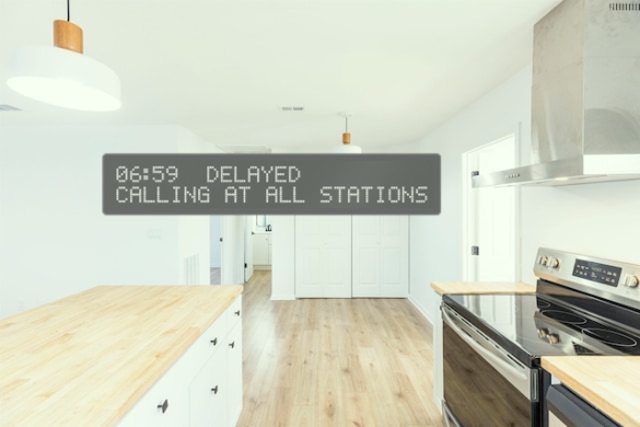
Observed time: 6:59
